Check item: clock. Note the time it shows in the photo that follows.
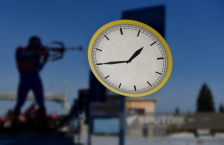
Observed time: 1:45
